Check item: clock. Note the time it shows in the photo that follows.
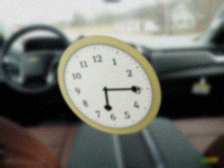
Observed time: 6:15
